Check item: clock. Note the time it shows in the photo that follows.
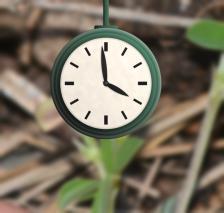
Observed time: 3:59
